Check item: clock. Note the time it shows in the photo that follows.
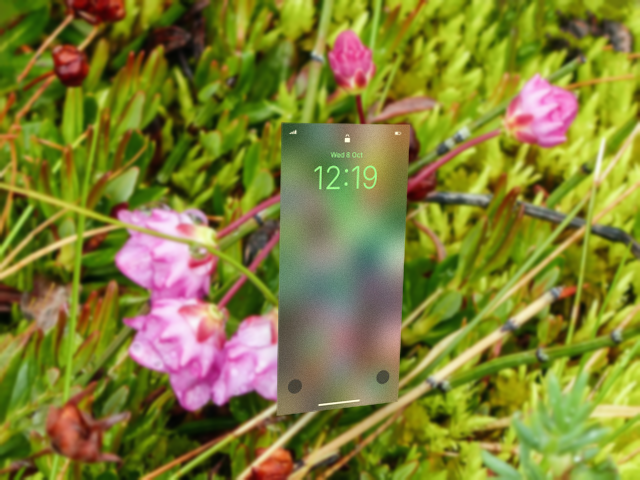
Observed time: 12:19
